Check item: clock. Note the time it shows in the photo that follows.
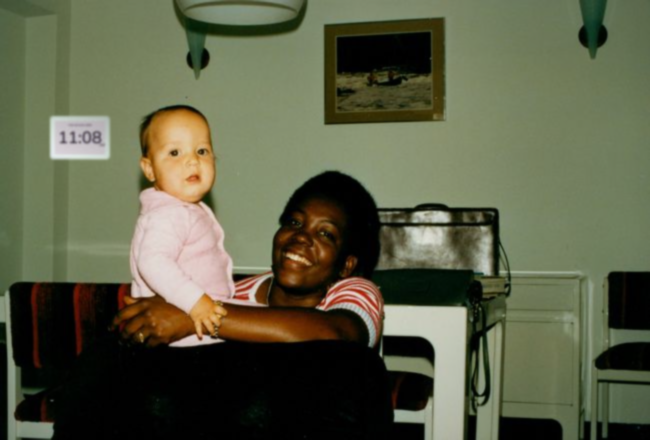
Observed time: 11:08
